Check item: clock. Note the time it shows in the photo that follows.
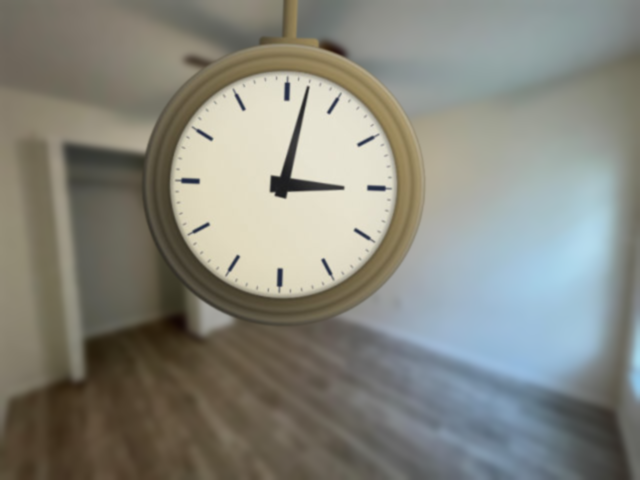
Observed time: 3:02
